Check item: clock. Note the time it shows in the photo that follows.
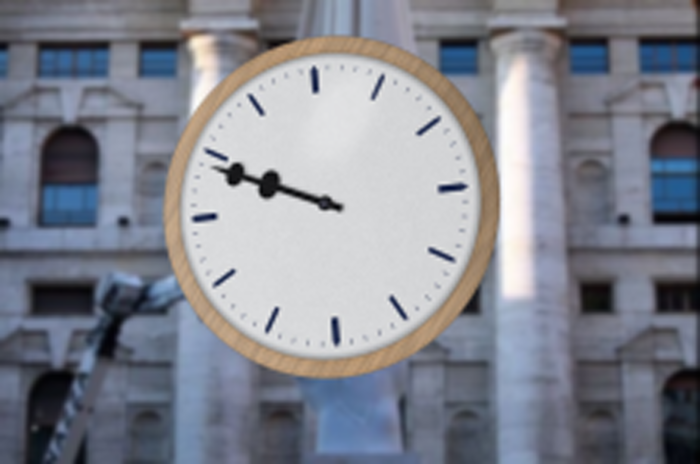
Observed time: 9:49
